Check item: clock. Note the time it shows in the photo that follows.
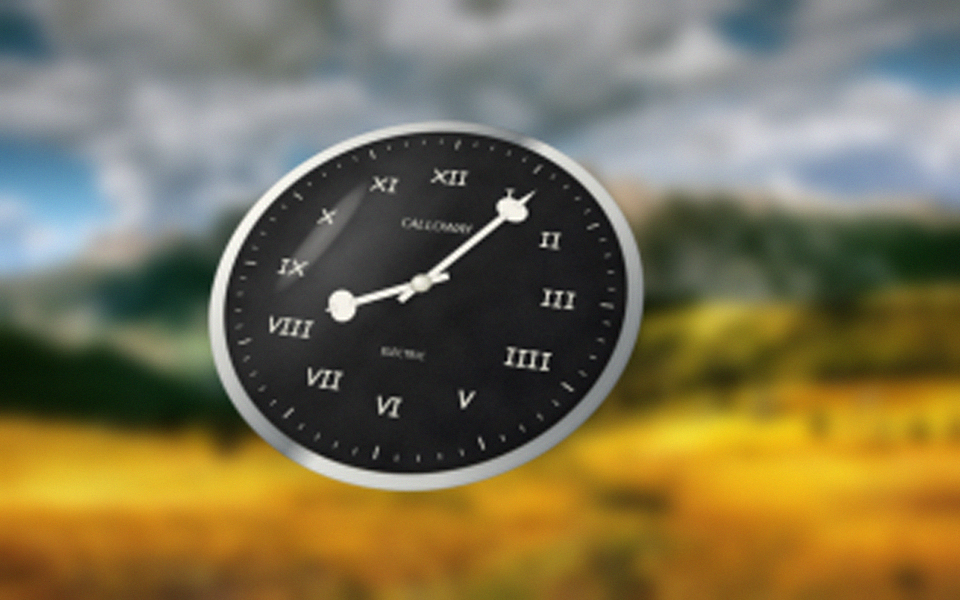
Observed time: 8:06
